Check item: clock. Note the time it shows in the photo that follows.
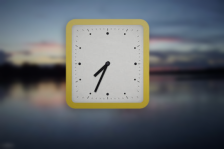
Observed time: 7:34
